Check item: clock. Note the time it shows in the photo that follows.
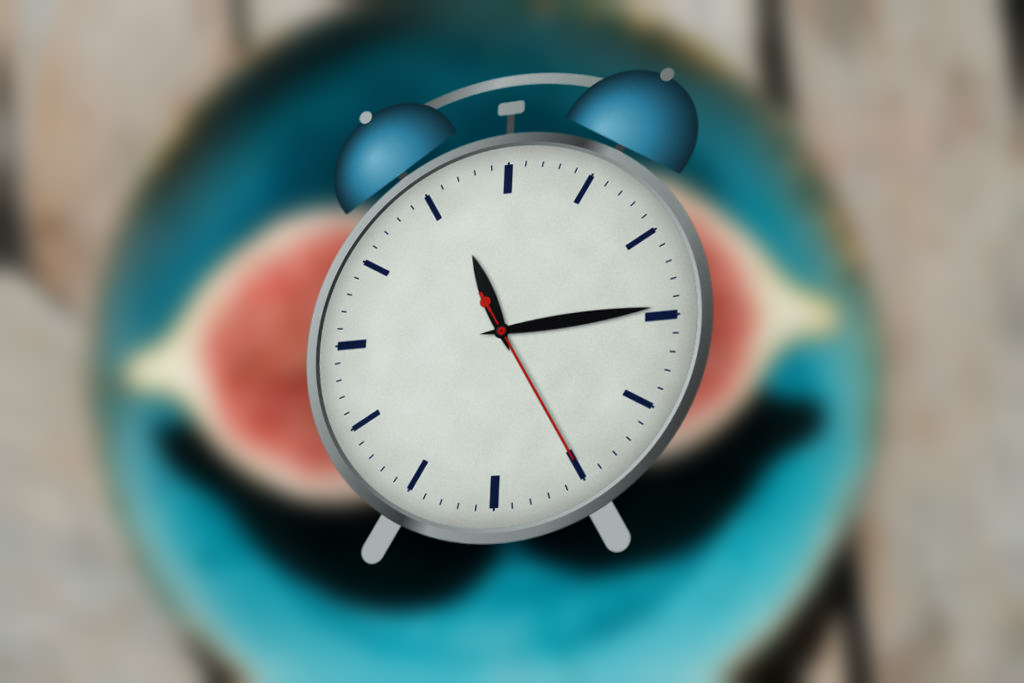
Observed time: 11:14:25
